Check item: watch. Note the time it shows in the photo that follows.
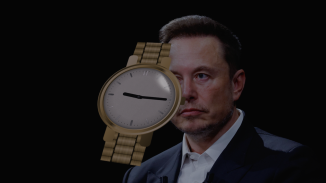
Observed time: 9:15
